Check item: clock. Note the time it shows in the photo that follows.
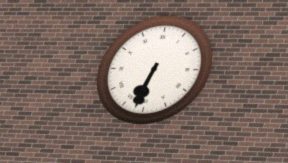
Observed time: 6:32
